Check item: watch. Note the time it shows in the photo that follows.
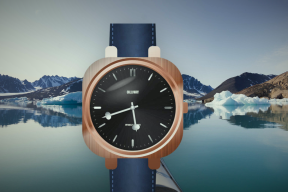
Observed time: 5:42
